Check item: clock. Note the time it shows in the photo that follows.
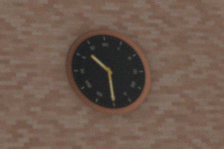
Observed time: 10:30
